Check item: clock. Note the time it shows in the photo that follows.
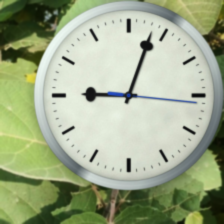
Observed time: 9:03:16
